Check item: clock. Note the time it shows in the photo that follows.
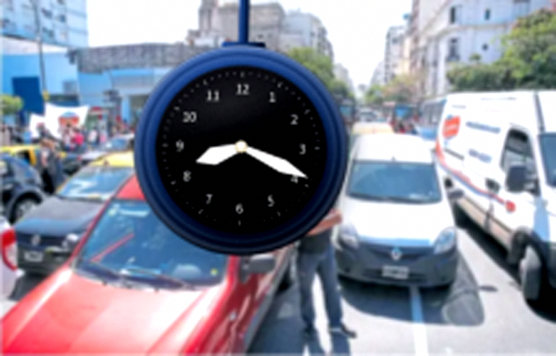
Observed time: 8:19
